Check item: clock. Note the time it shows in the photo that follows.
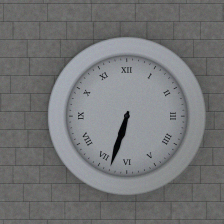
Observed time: 6:33
